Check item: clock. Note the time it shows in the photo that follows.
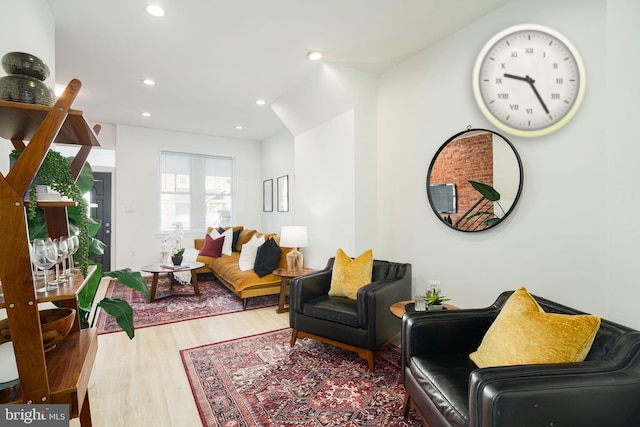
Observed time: 9:25
